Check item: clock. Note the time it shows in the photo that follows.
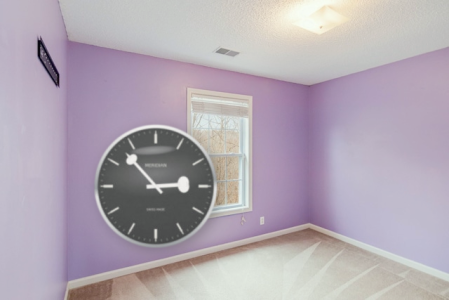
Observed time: 2:53
